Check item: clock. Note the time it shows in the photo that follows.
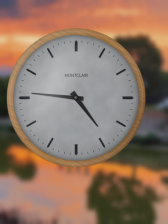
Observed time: 4:46
